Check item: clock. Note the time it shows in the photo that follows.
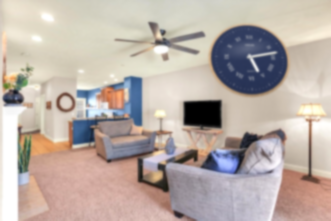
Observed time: 5:13
